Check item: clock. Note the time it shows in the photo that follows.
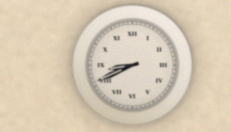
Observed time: 8:41
